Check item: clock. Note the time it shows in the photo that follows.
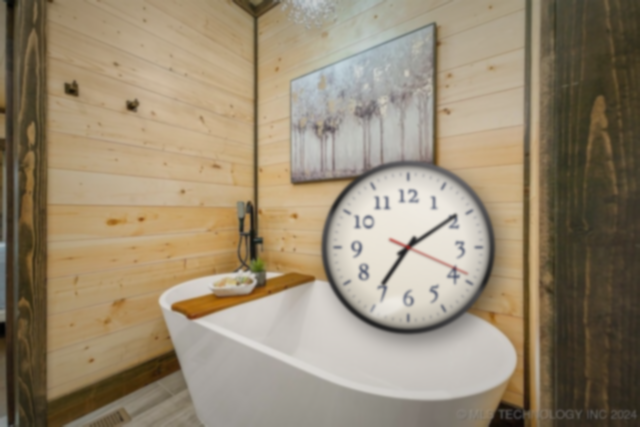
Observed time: 7:09:19
